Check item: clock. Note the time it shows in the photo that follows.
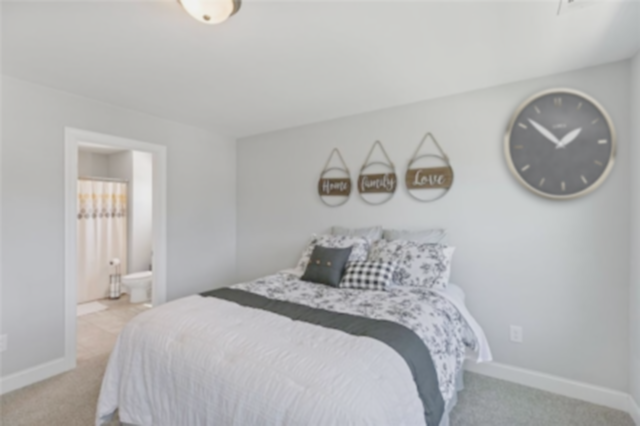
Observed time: 1:52
